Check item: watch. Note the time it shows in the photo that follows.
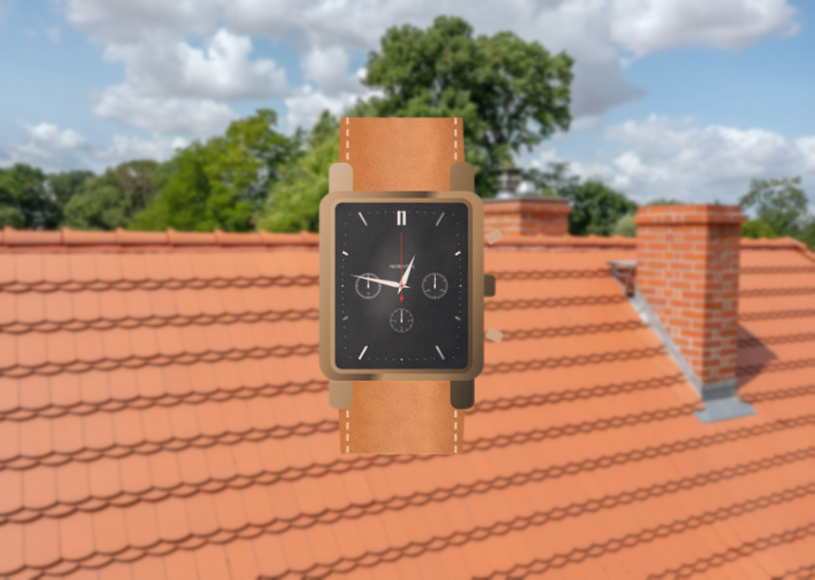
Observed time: 12:47
